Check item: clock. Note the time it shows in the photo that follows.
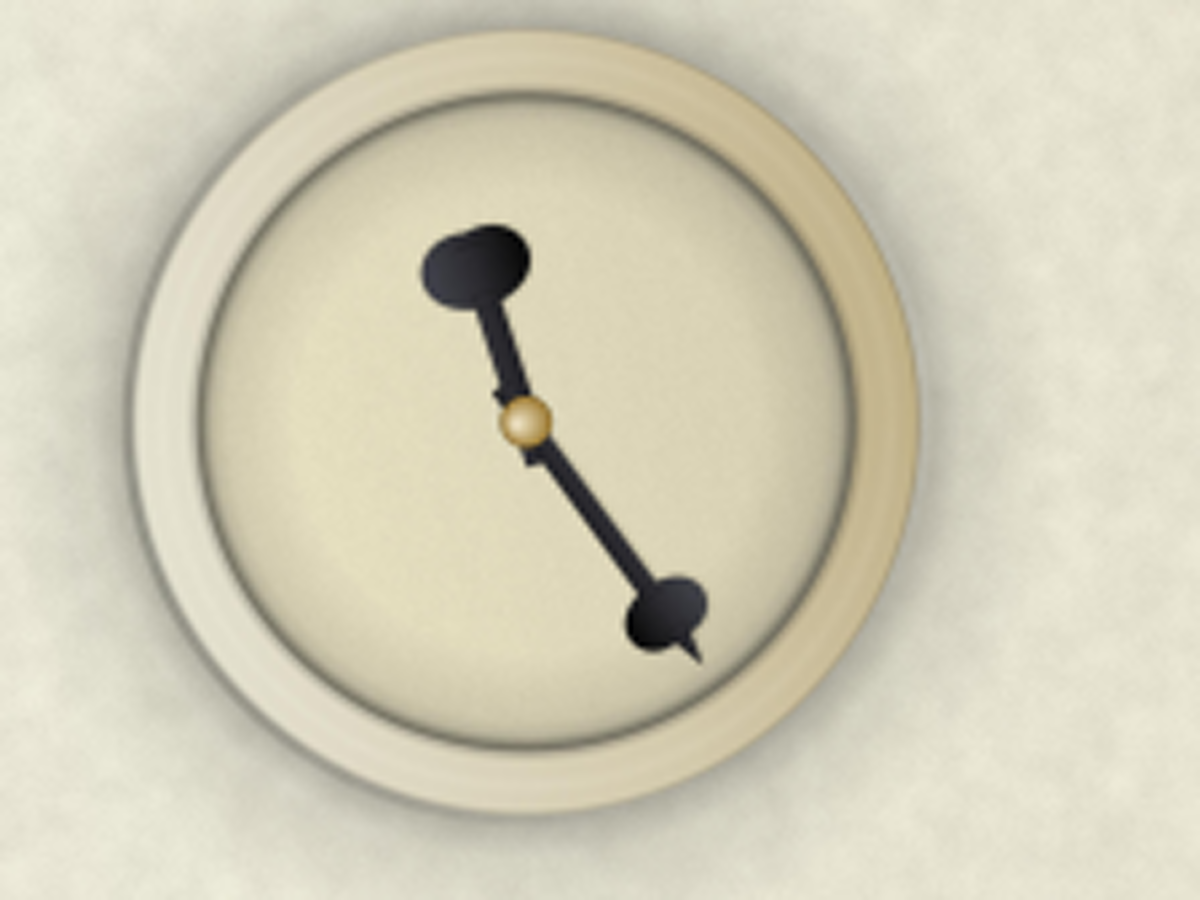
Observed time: 11:24
